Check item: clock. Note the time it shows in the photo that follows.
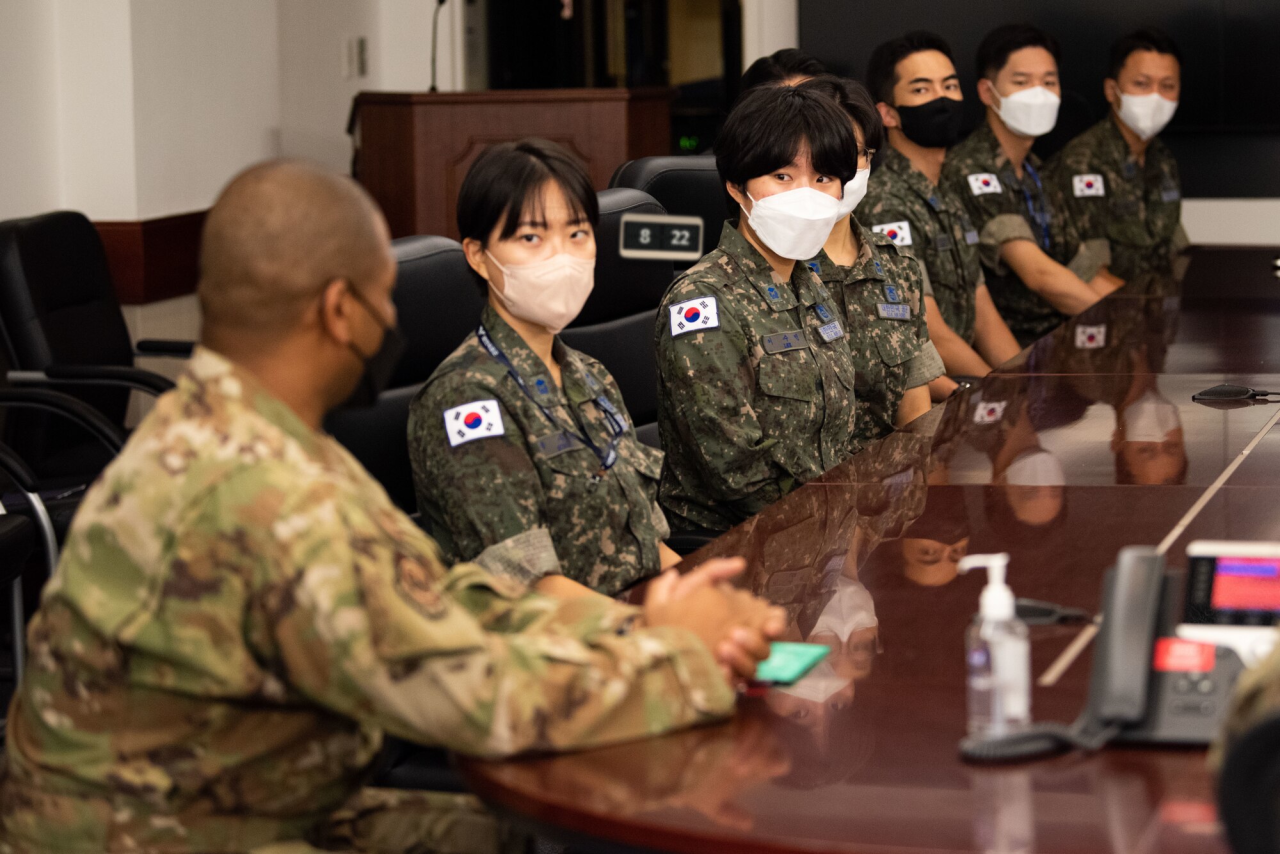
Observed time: 8:22
